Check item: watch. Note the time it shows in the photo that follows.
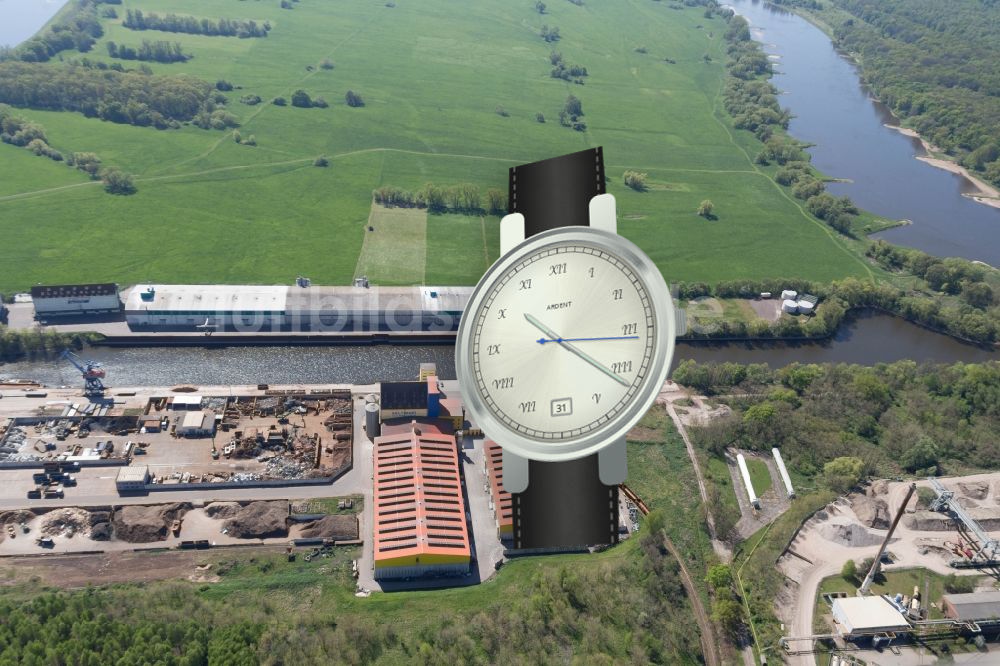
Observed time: 10:21:16
